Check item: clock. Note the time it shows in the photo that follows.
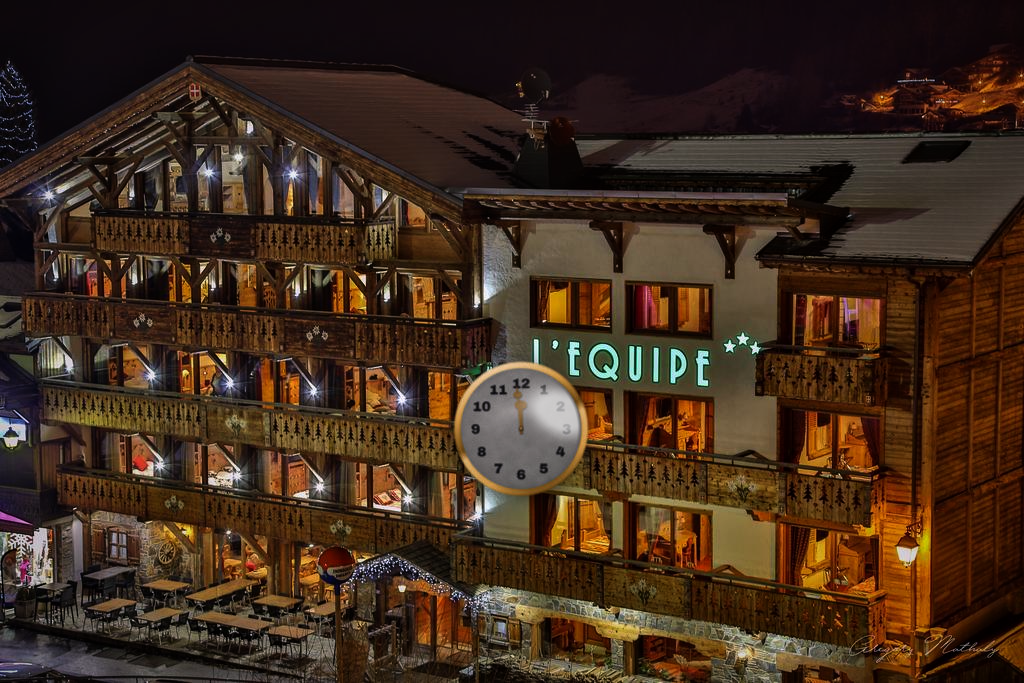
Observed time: 11:59
